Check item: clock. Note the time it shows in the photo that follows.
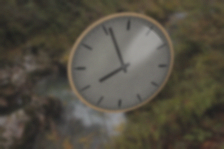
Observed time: 7:56
